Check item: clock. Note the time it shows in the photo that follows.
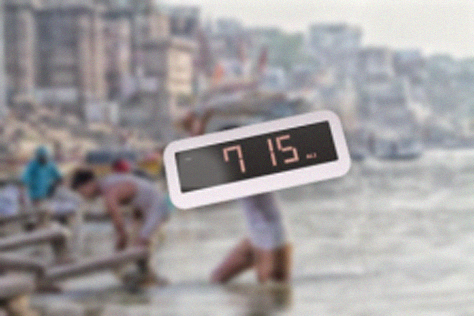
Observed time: 7:15
